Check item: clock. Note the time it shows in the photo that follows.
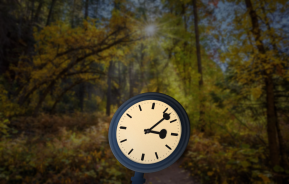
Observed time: 3:07
